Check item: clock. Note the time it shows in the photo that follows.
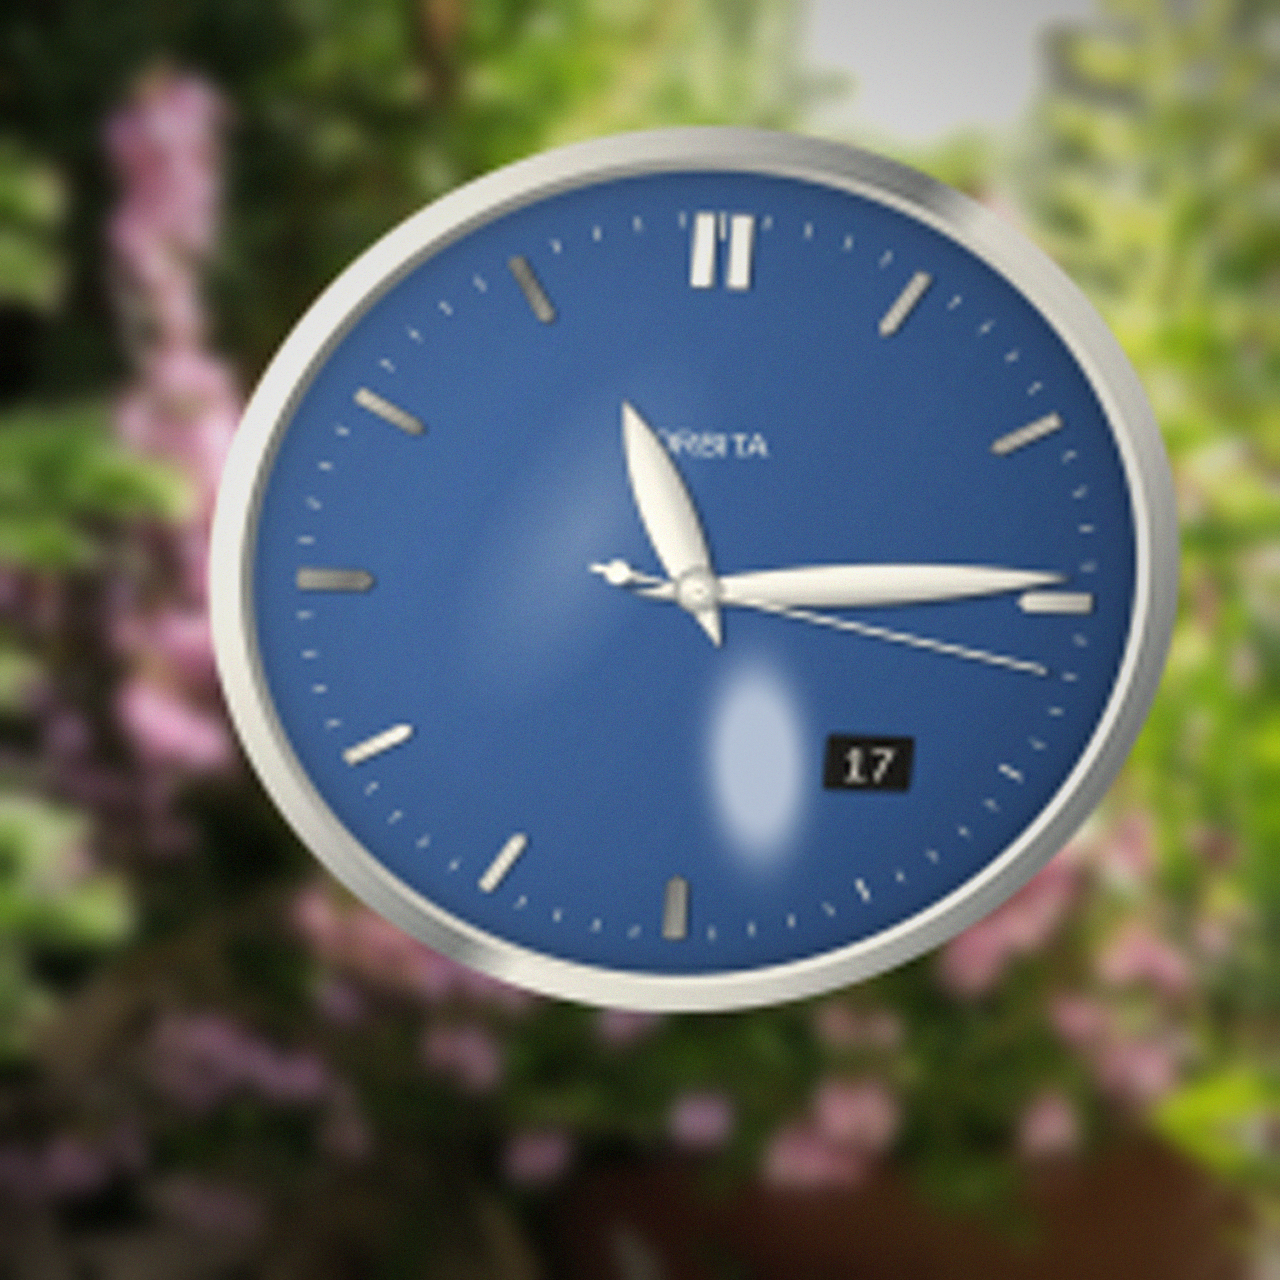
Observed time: 11:14:17
